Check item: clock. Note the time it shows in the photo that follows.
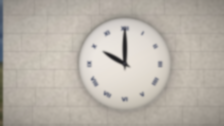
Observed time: 10:00
